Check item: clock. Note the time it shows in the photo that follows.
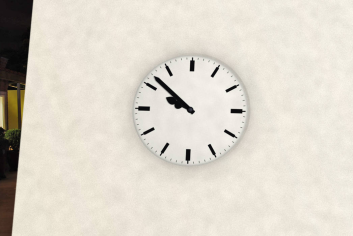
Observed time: 9:52
